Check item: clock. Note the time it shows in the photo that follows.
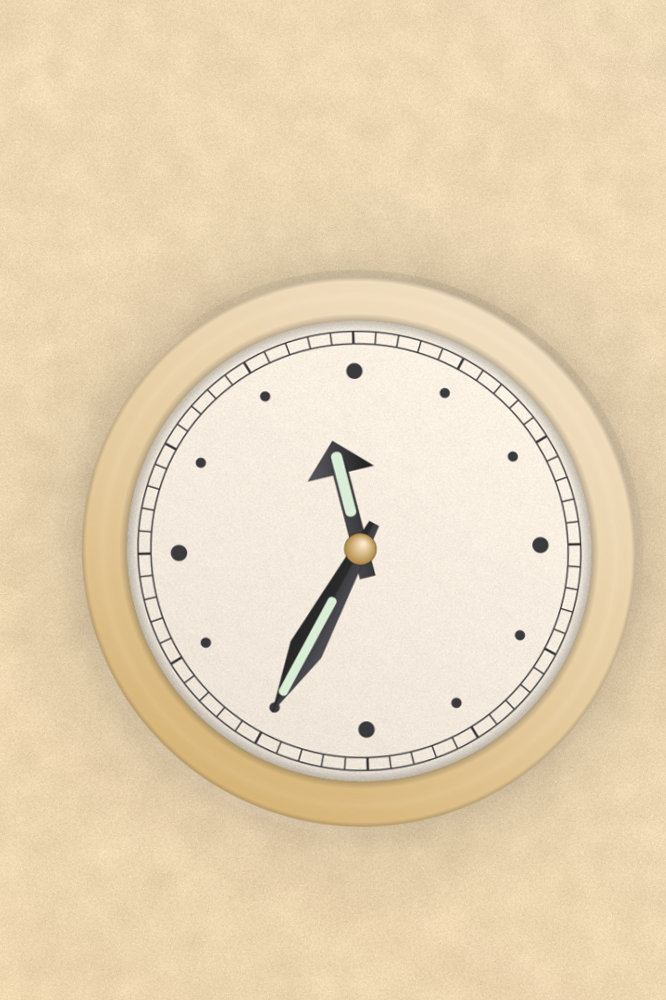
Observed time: 11:35
